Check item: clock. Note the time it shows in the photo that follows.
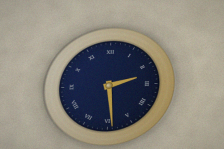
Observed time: 2:29
